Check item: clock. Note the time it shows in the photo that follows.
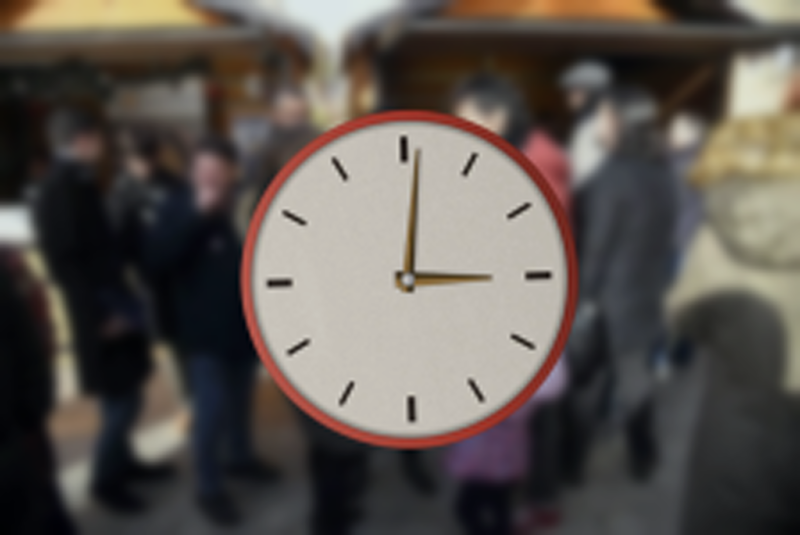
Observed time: 3:01
